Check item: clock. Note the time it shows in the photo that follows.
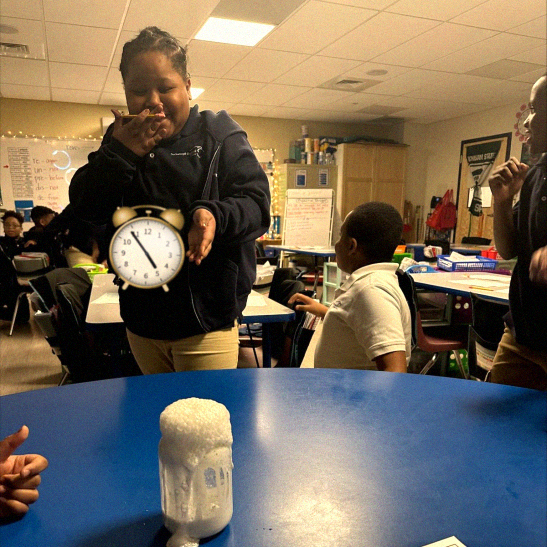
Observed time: 4:54
